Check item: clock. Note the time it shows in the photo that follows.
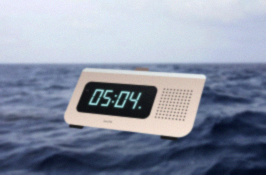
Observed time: 5:04
